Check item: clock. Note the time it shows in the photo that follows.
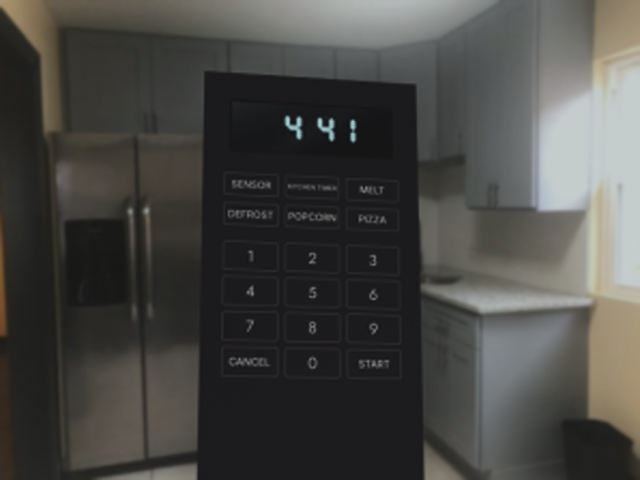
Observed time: 4:41
